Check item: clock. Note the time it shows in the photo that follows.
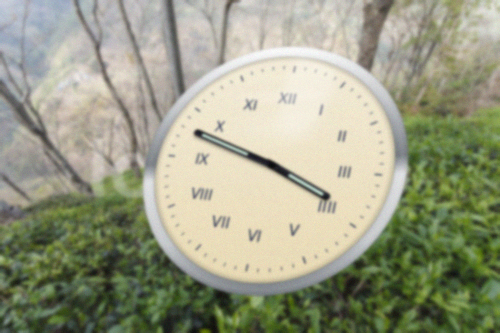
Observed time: 3:48
